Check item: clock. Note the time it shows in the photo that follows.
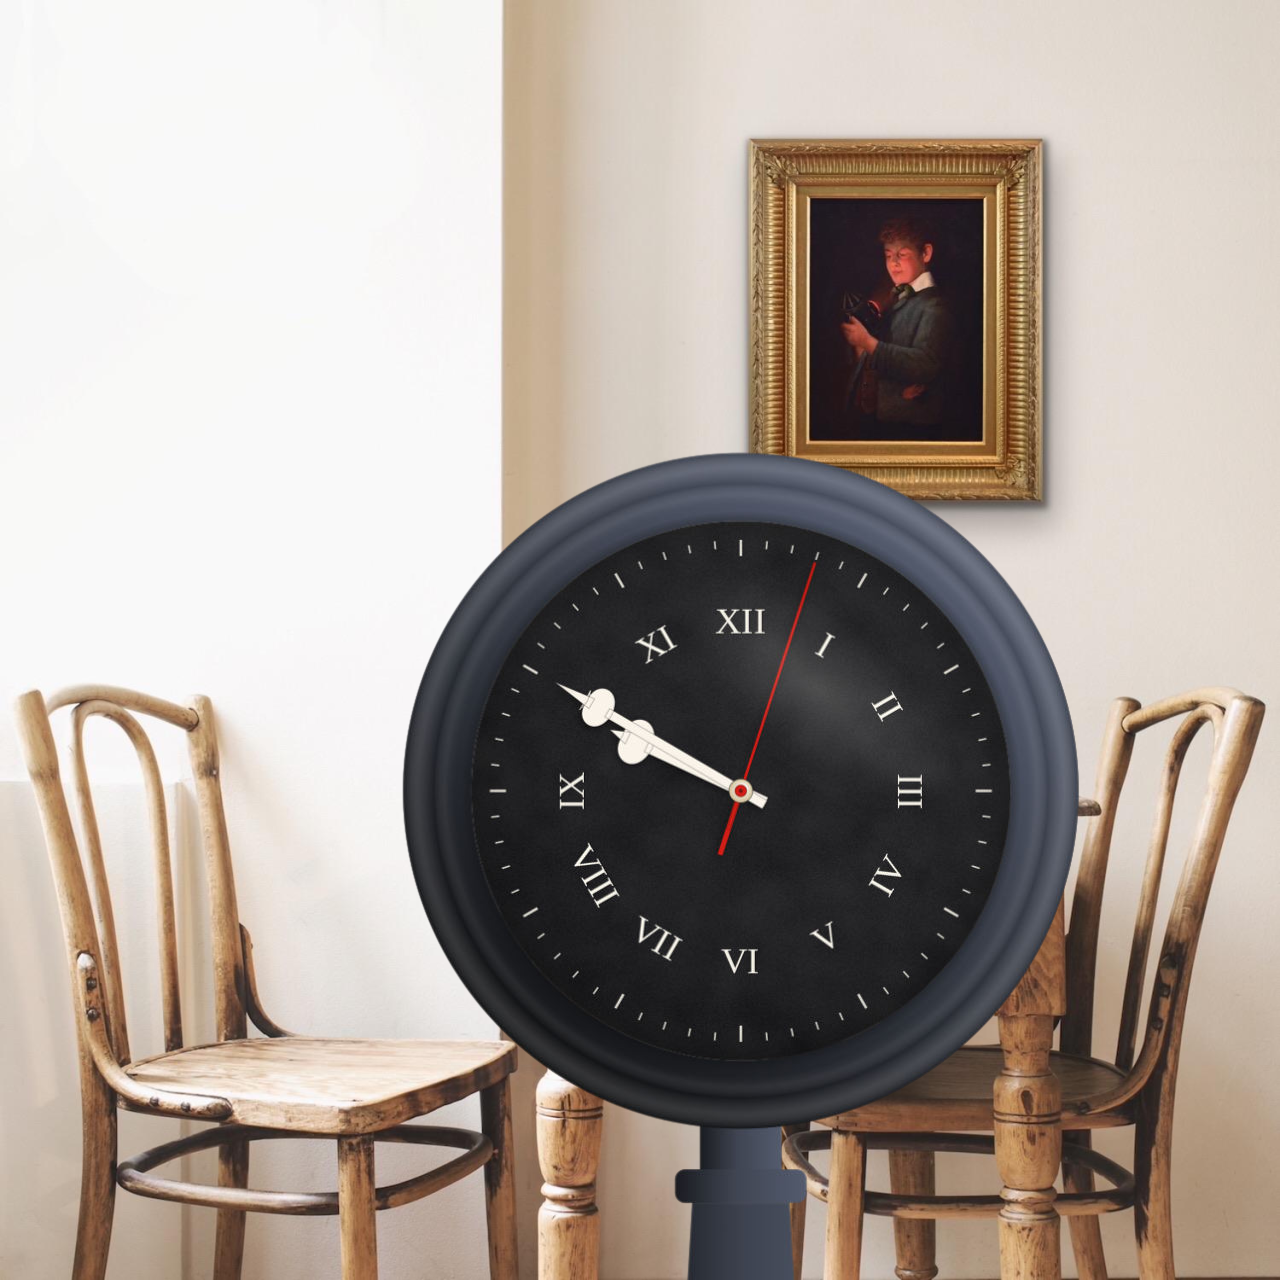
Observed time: 9:50:03
